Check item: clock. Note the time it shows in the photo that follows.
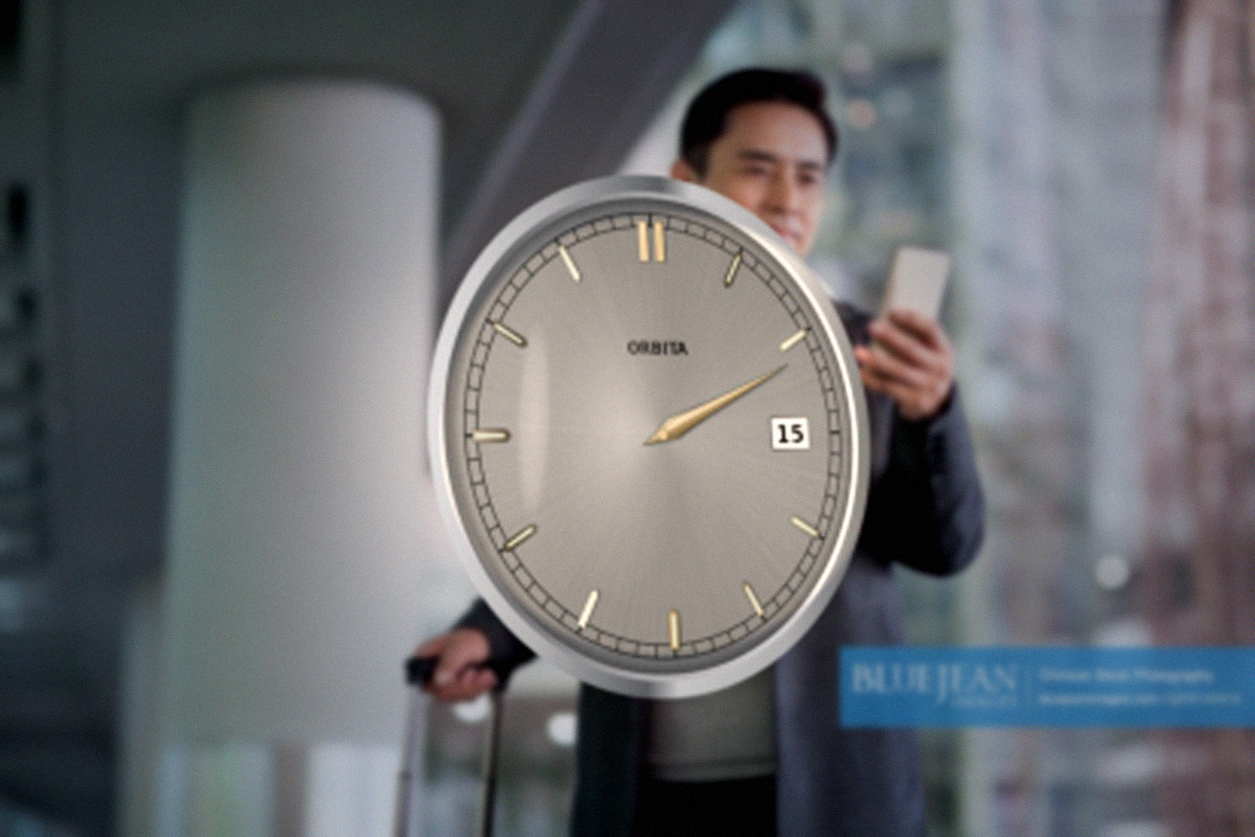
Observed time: 2:11
